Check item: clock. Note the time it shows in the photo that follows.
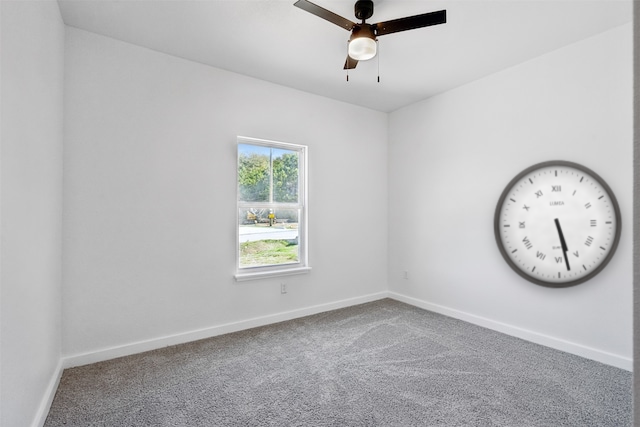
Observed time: 5:28
